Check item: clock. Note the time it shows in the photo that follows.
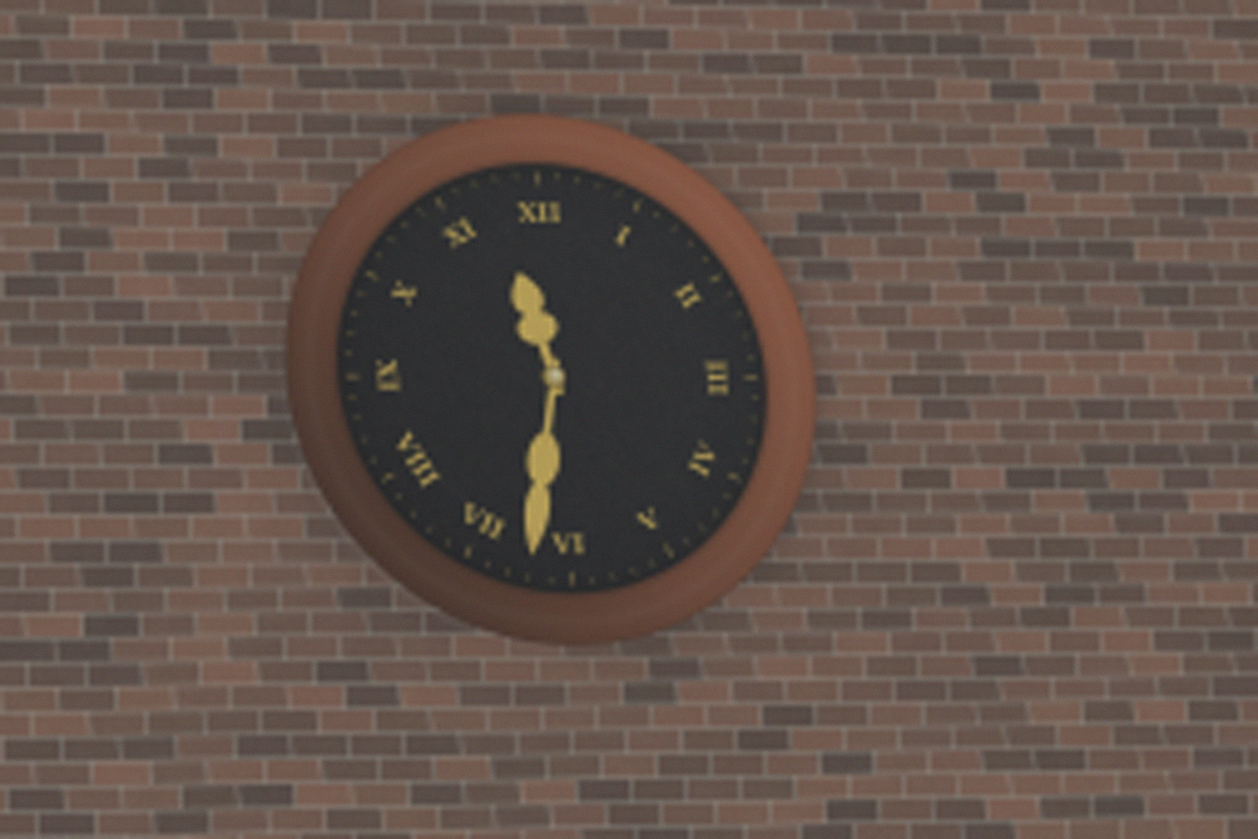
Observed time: 11:32
